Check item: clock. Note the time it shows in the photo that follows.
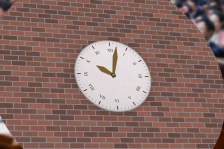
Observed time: 10:02
